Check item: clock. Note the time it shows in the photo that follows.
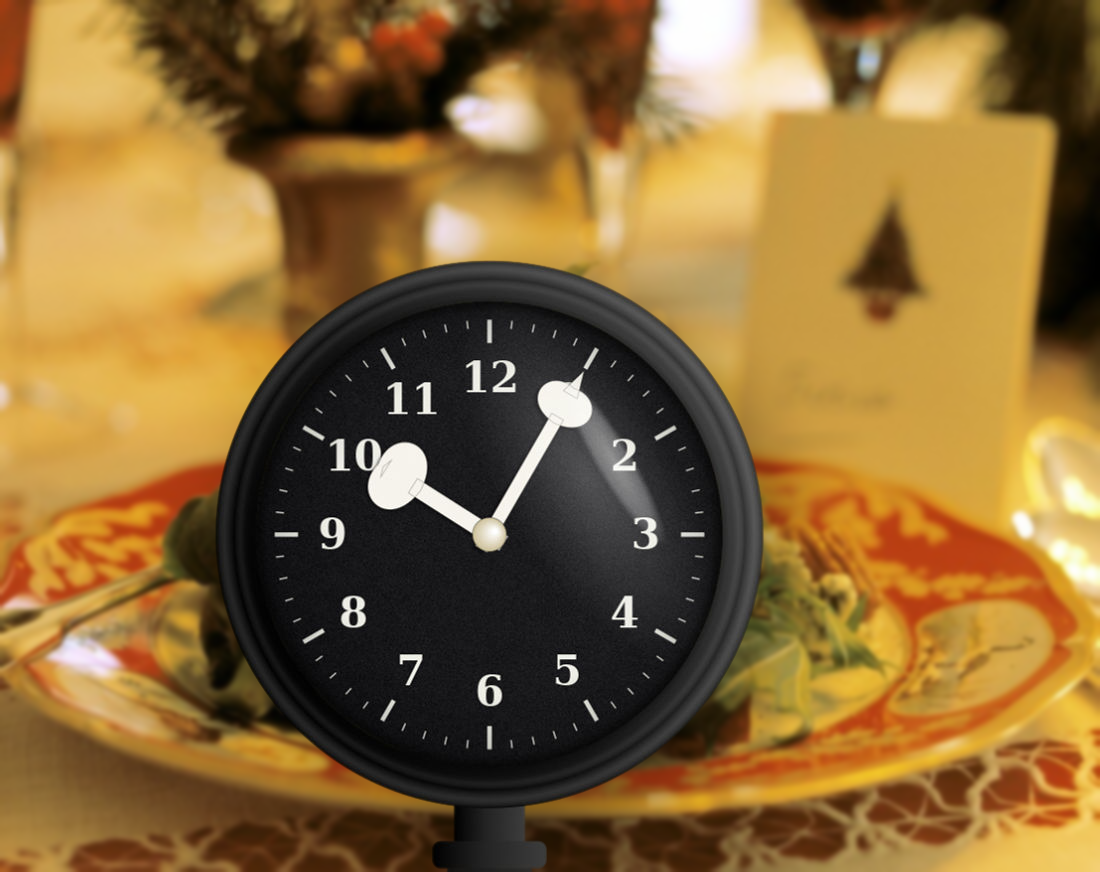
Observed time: 10:05
